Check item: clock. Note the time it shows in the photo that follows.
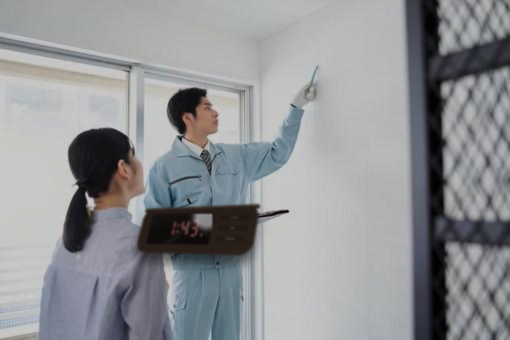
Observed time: 1:43
